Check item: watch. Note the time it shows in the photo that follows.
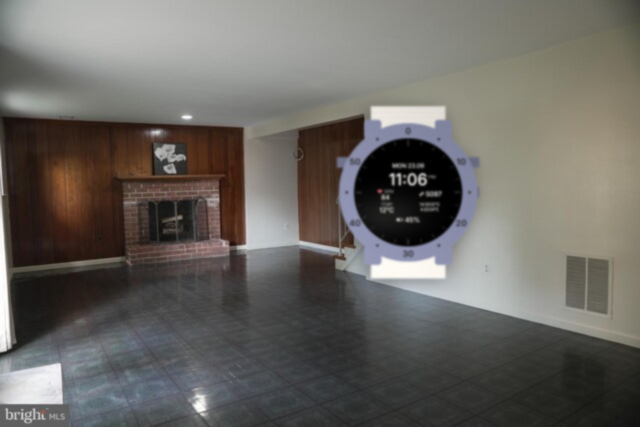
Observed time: 11:06
